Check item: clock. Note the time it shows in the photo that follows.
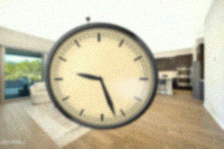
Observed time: 9:27
